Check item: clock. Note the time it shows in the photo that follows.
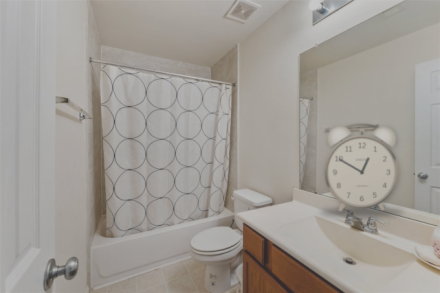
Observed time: 12:50
